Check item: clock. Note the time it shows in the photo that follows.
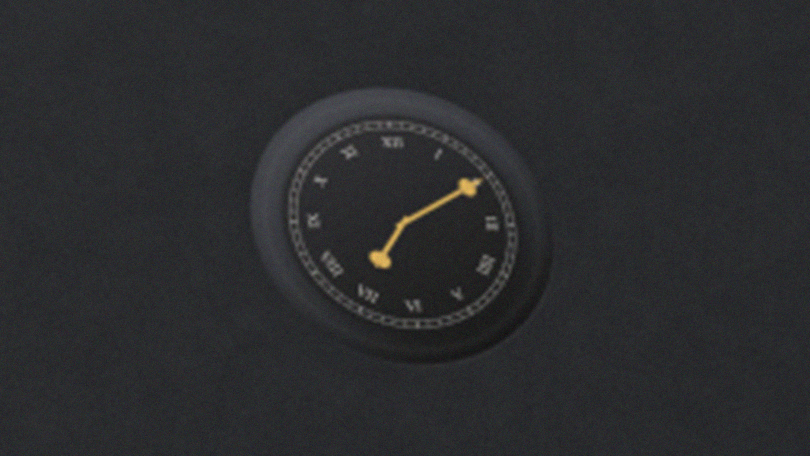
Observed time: 7:10
